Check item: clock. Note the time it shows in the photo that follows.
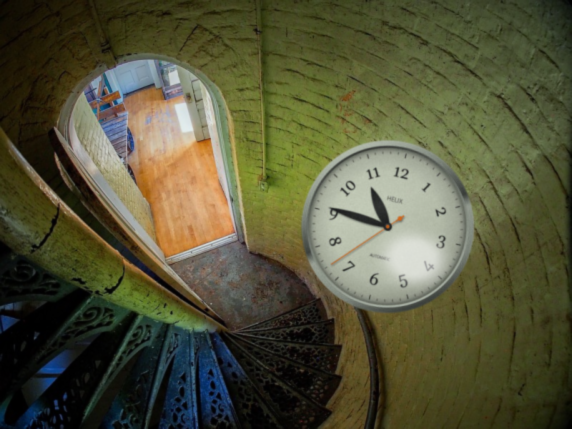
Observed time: 10:45:37
